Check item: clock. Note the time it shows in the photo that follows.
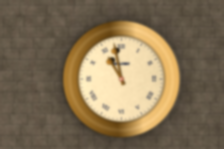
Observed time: 10:58
